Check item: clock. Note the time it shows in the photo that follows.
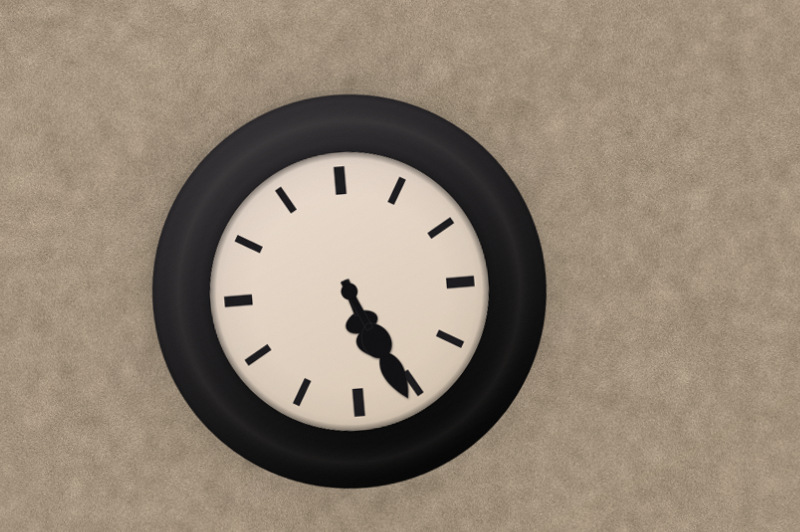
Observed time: 5:26
